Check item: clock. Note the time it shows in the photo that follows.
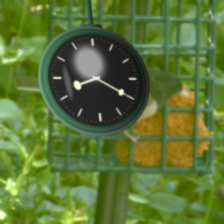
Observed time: 8:20
